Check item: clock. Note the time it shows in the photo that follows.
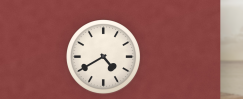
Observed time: 4:40
